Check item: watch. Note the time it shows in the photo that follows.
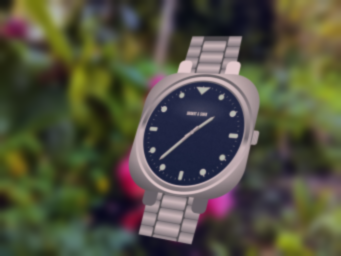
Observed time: 1:37
